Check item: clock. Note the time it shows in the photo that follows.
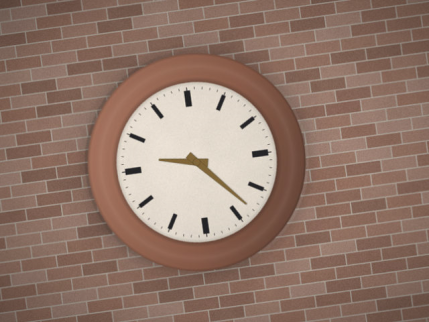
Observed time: 9:23
